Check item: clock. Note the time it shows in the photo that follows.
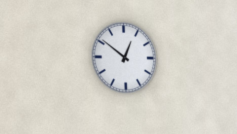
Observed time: 12:51
